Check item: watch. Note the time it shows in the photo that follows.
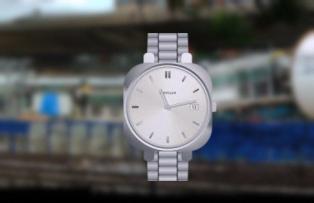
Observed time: 11:13
